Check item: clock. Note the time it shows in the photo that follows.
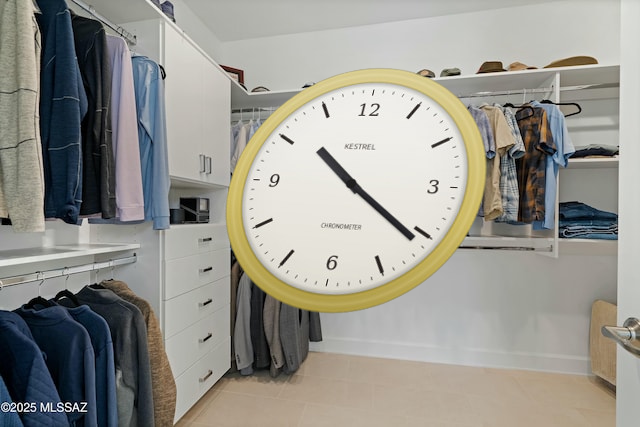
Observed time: 10:21
